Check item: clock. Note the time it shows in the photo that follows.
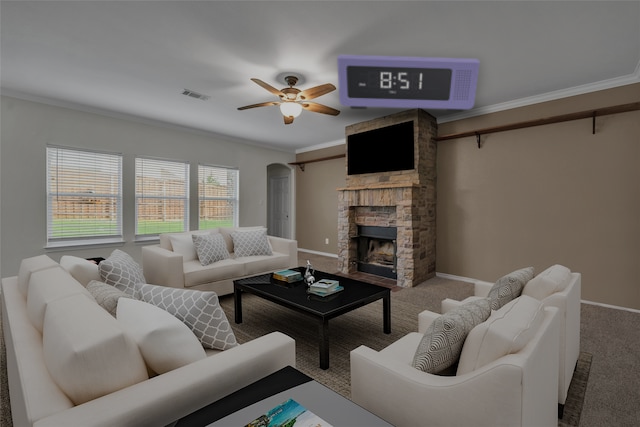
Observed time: 8:51
